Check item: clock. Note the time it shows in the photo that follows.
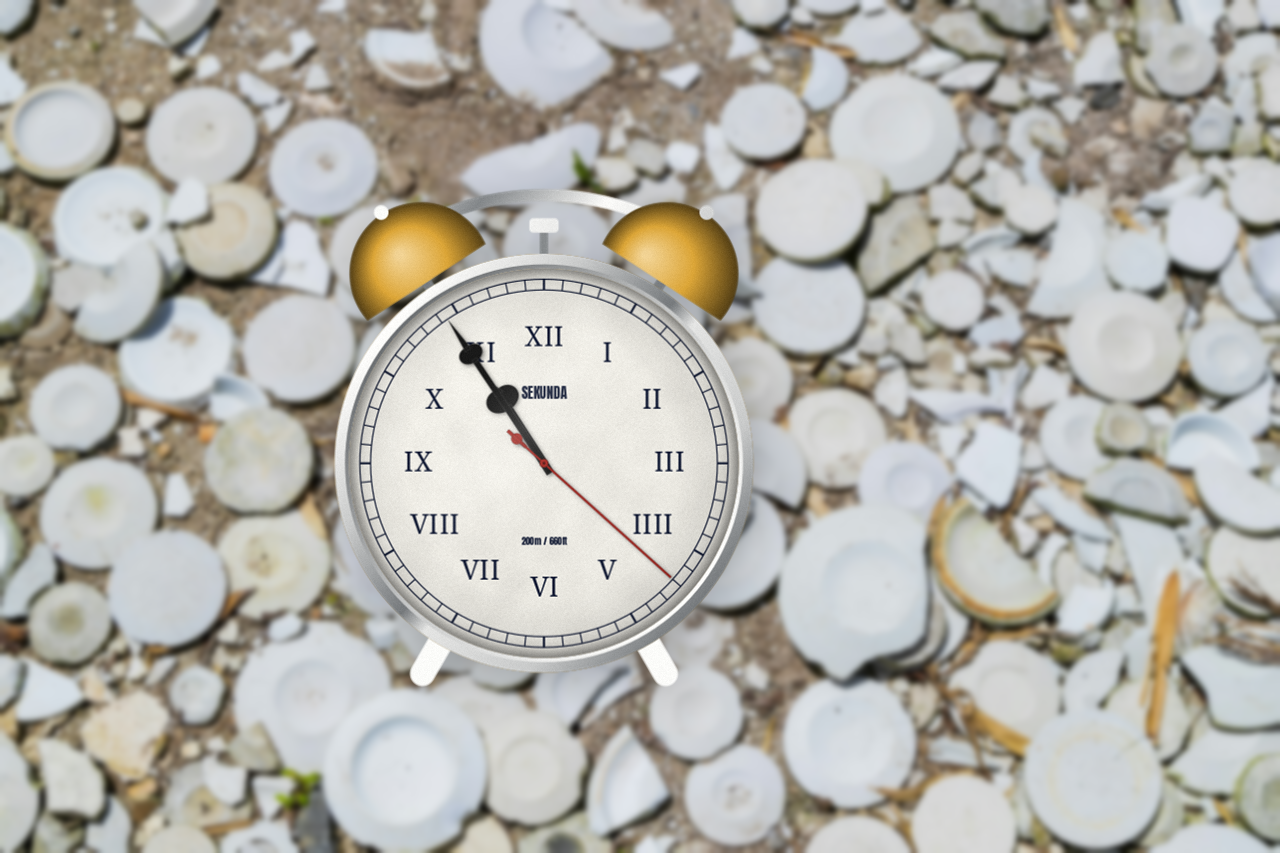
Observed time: 10:54:22
